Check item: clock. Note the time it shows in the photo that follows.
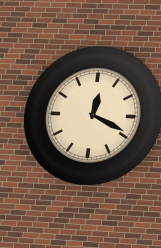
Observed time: 12:19
